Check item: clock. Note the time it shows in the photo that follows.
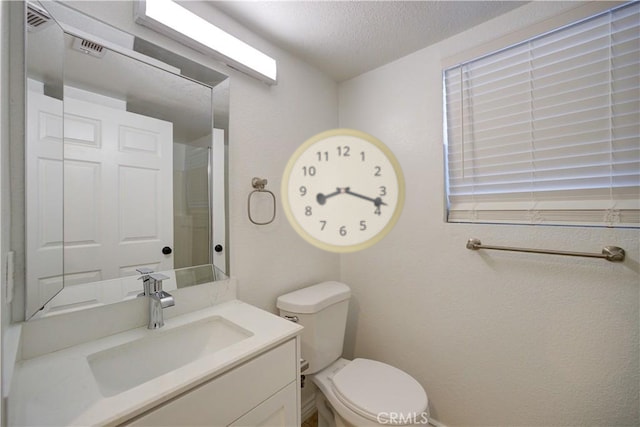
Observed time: 8:18
